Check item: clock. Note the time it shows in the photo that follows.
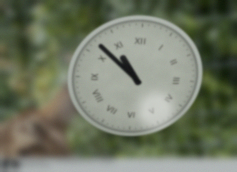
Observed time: 10:52
